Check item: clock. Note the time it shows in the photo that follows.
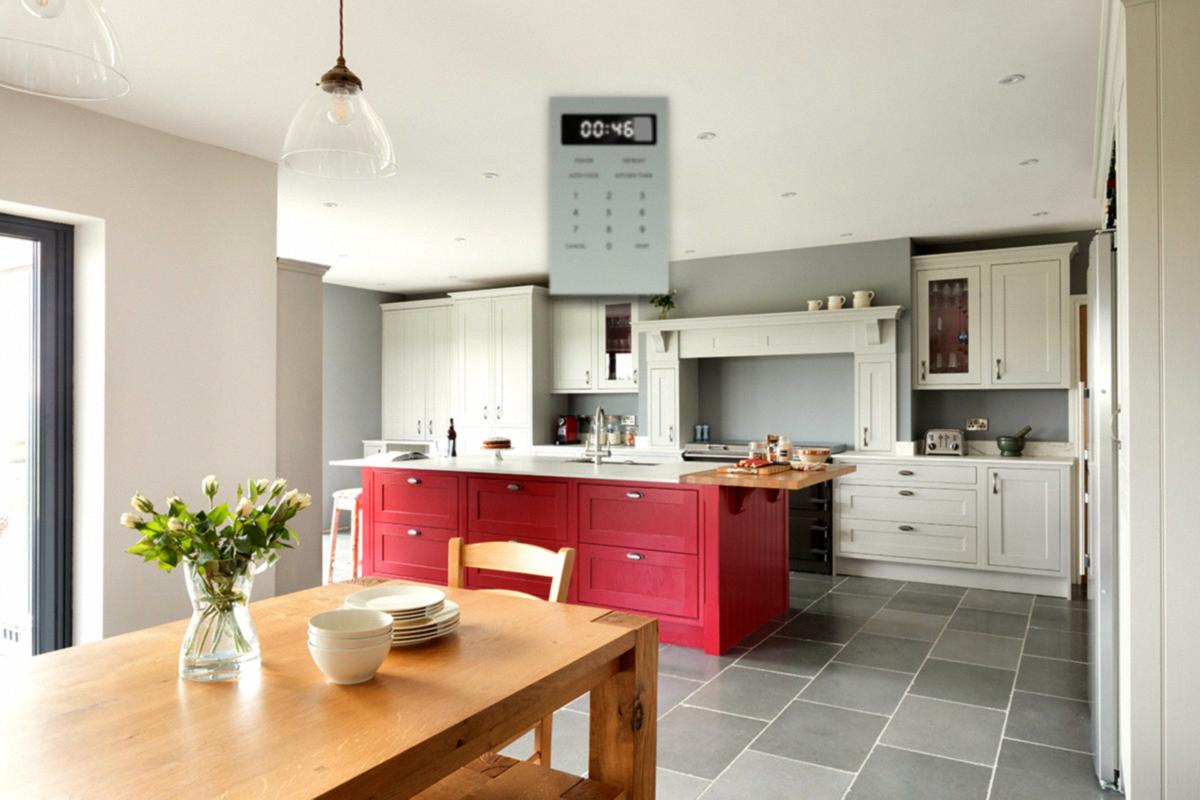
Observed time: 0:46
